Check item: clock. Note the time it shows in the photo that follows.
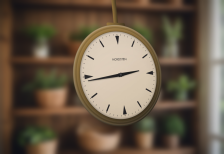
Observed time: 2:44
